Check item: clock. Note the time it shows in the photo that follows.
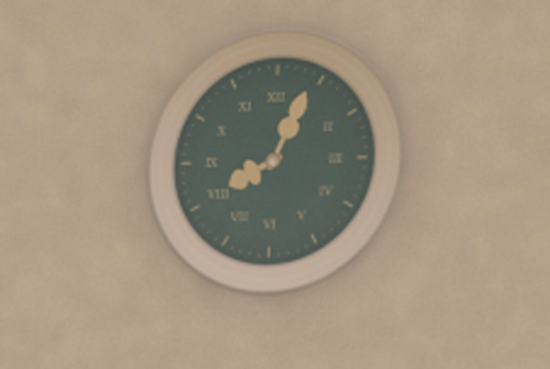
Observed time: 8:04
